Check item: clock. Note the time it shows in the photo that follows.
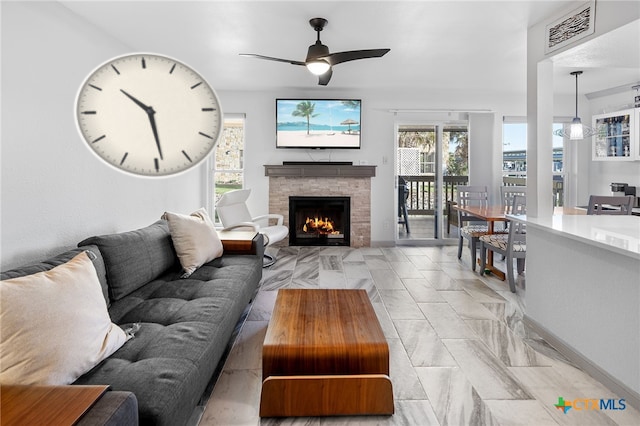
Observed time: 10:29
